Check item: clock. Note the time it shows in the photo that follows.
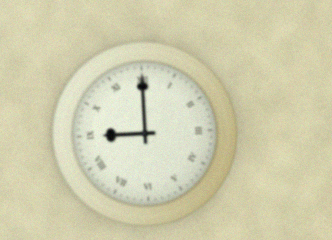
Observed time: 9:00
